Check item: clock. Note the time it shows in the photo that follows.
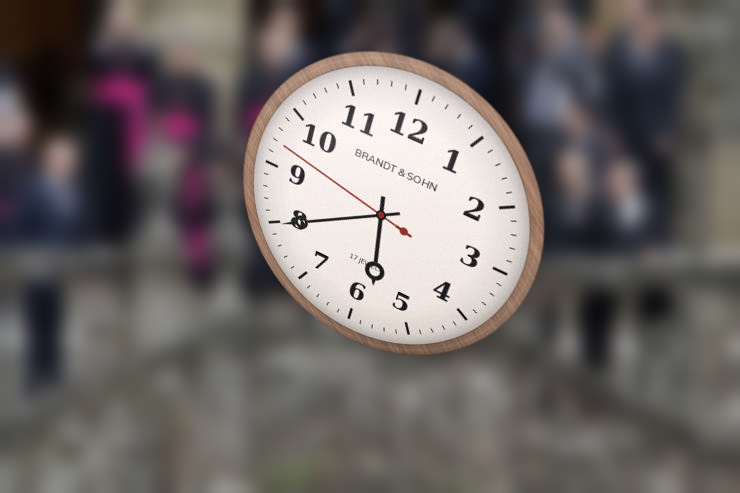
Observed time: 5:39:47
